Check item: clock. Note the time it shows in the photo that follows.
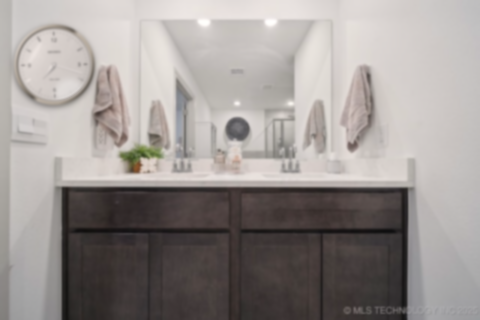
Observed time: 7:18
